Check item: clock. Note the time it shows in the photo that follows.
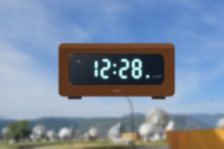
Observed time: 12:28
